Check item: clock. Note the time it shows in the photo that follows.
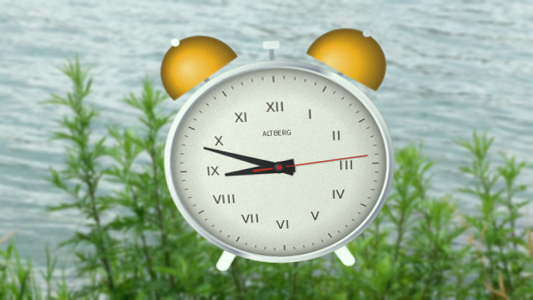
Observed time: 8:48:14
